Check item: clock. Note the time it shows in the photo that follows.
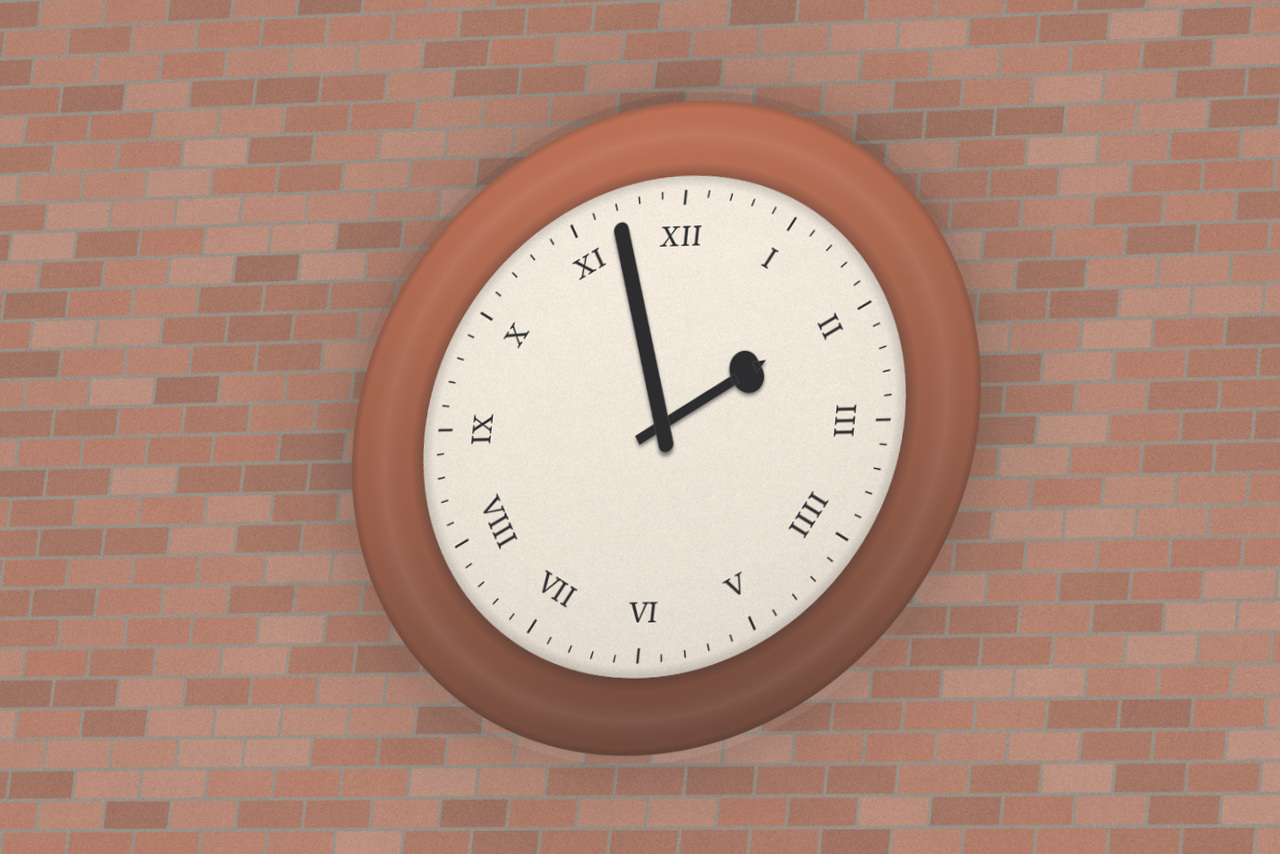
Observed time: 1:57
